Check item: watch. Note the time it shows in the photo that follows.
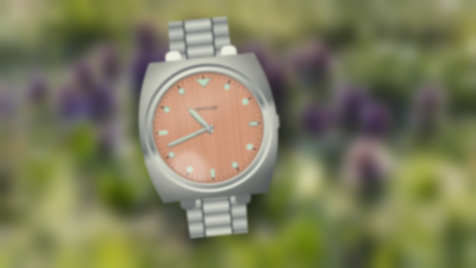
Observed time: 10:42
